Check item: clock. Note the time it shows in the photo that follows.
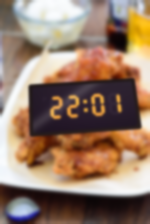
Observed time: 22:01
